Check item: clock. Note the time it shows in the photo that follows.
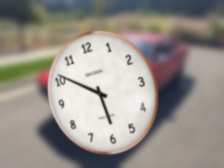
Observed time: 5:51
